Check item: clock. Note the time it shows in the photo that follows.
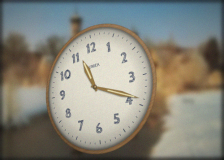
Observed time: 11:19
